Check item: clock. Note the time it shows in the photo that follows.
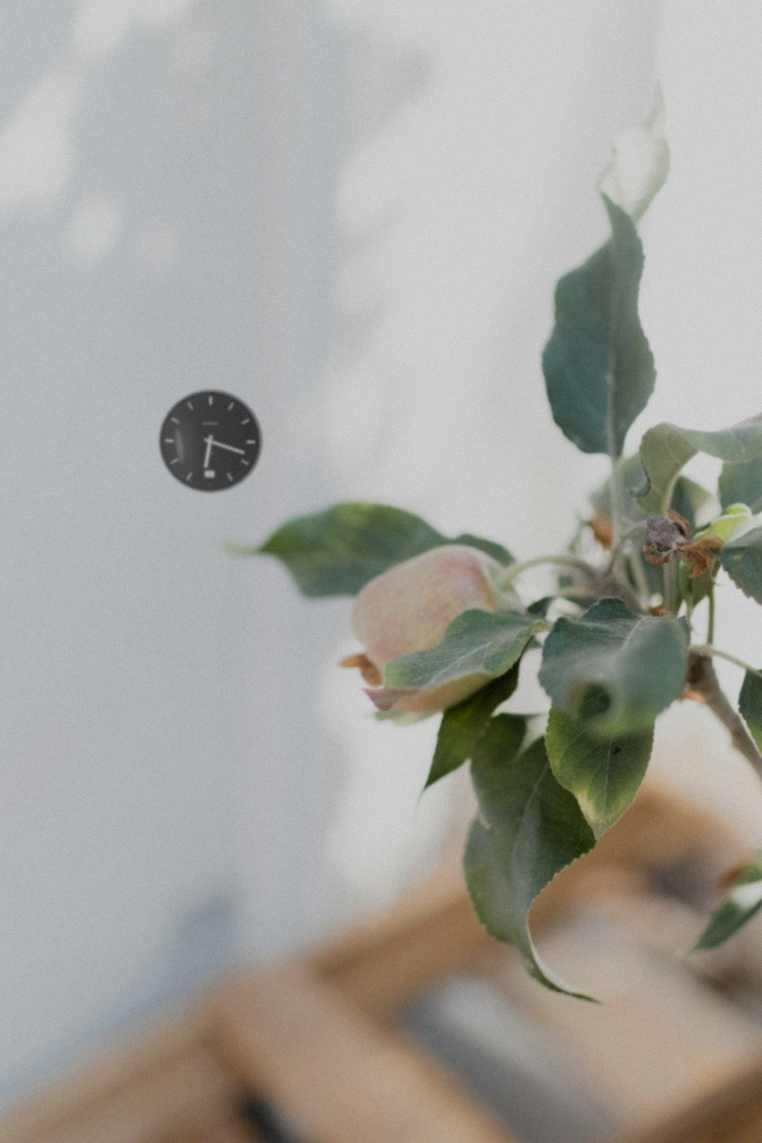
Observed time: 6:18
